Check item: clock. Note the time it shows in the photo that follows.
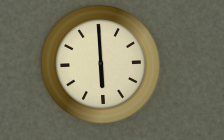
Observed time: 6:00
